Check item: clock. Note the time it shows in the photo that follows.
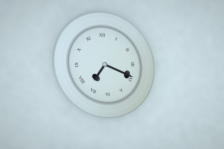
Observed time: 7:19
